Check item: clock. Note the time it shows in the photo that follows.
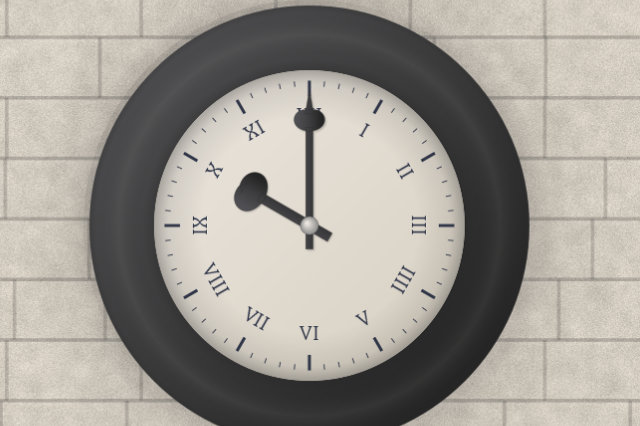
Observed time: 10:00
